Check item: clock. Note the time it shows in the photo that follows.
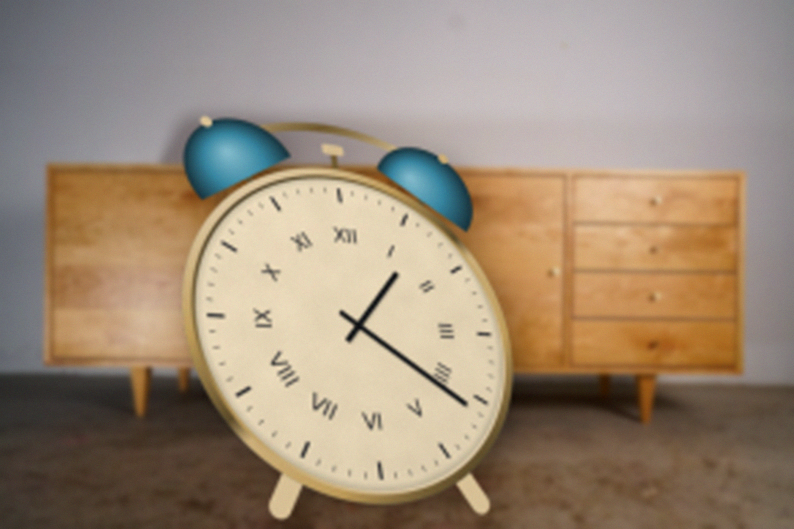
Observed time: 1:21
